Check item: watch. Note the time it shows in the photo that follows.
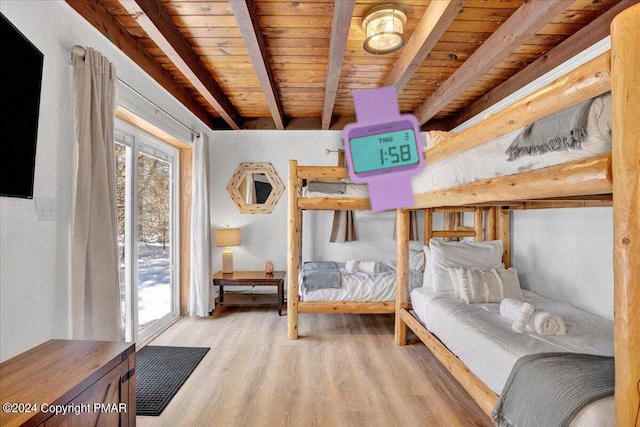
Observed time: 1:58
